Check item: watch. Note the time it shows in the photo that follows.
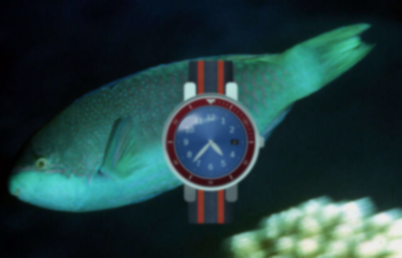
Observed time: 4:37
